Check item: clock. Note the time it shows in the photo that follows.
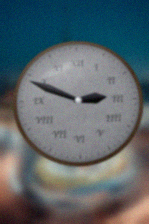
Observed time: 2:49
